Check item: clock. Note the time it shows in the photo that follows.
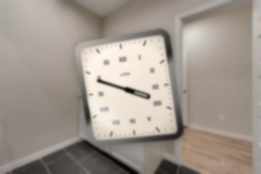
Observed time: 3:49
